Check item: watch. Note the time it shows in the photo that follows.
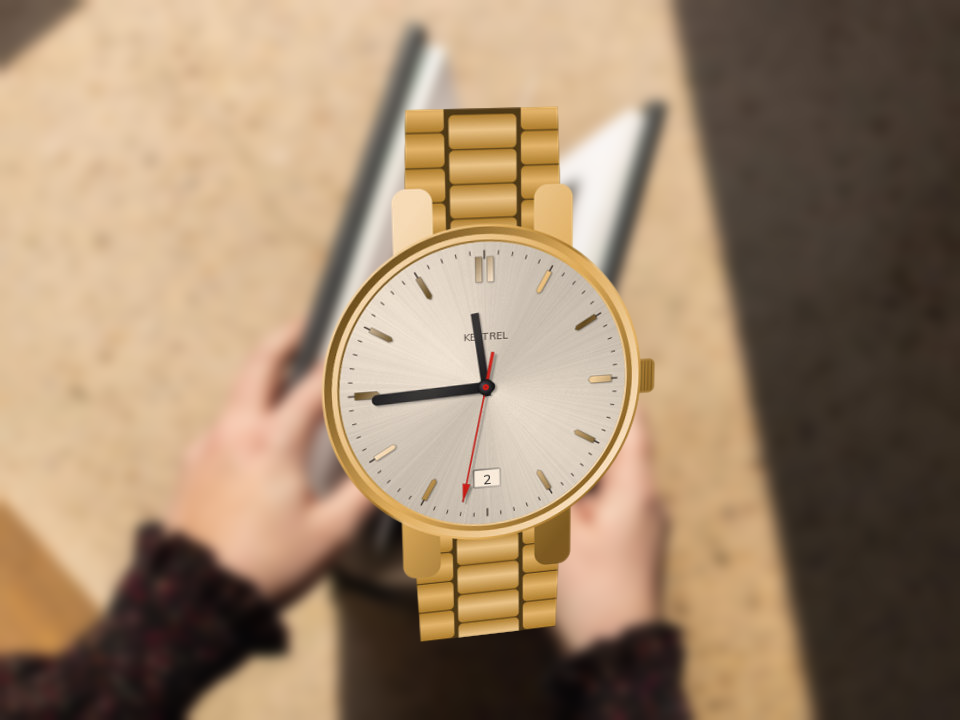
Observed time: 11:44:32
